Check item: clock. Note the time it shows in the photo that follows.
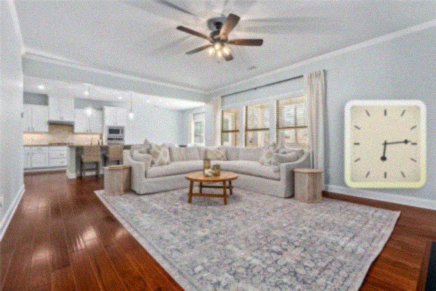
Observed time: 6:14
